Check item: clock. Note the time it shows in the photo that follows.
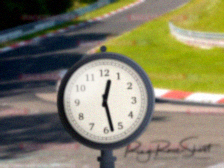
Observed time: 12:28
